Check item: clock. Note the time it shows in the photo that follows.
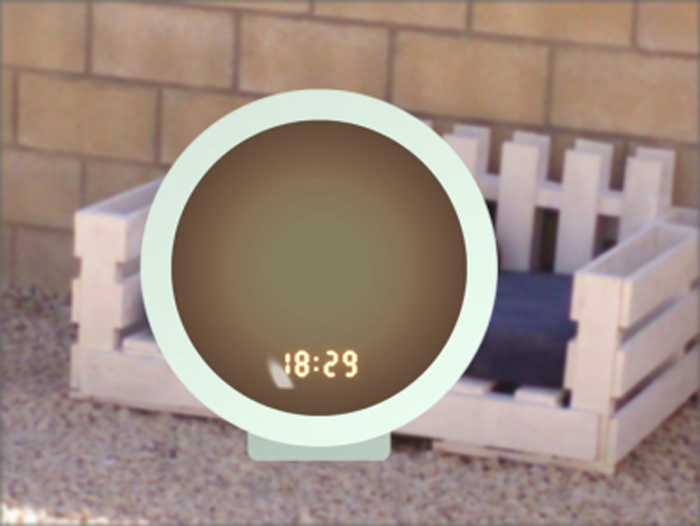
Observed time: 18:29
